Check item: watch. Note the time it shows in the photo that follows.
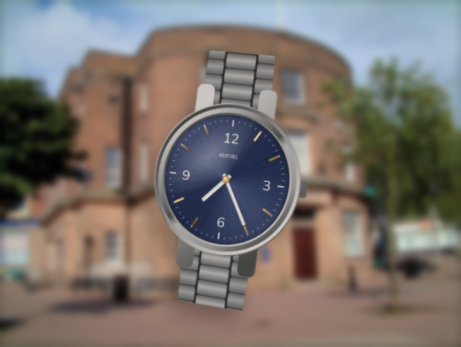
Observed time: 7:25
